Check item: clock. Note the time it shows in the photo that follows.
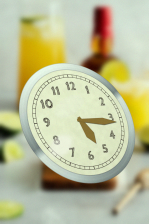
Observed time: 5:16
